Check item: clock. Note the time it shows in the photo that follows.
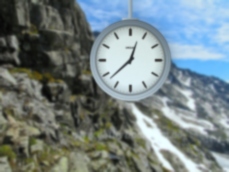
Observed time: 12:38
